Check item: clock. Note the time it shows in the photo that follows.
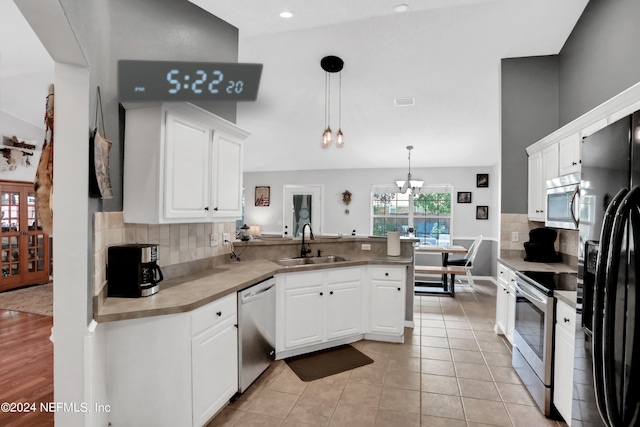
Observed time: 5:22:20
